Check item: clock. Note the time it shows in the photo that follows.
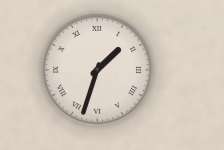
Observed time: 1:33
